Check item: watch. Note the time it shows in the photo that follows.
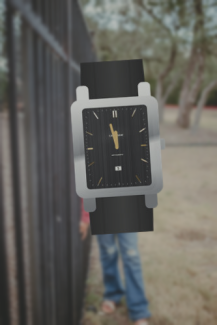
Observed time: 11:58
